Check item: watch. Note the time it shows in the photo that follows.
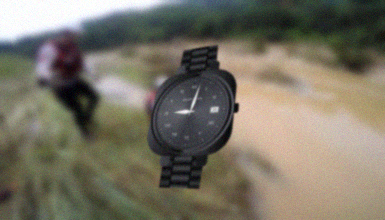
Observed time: 9:02
